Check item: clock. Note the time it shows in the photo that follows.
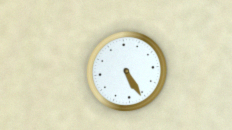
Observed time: 5:26
